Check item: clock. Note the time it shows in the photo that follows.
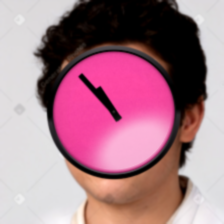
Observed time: 10:53
